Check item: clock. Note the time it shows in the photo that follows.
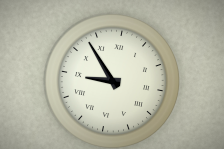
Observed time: 8:53
